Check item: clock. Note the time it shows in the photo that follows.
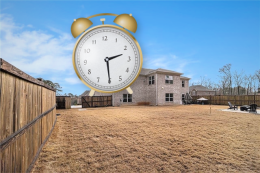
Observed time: 2:30
